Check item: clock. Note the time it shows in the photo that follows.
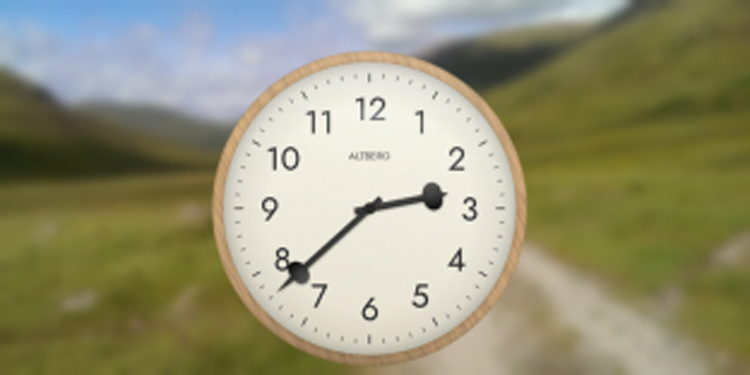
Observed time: 2:38
